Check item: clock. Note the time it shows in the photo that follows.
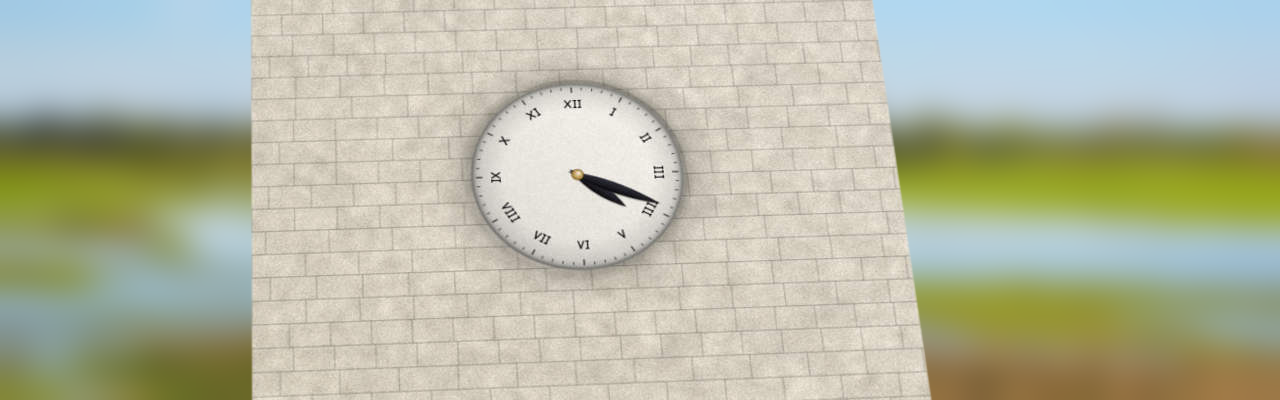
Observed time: 4:19
